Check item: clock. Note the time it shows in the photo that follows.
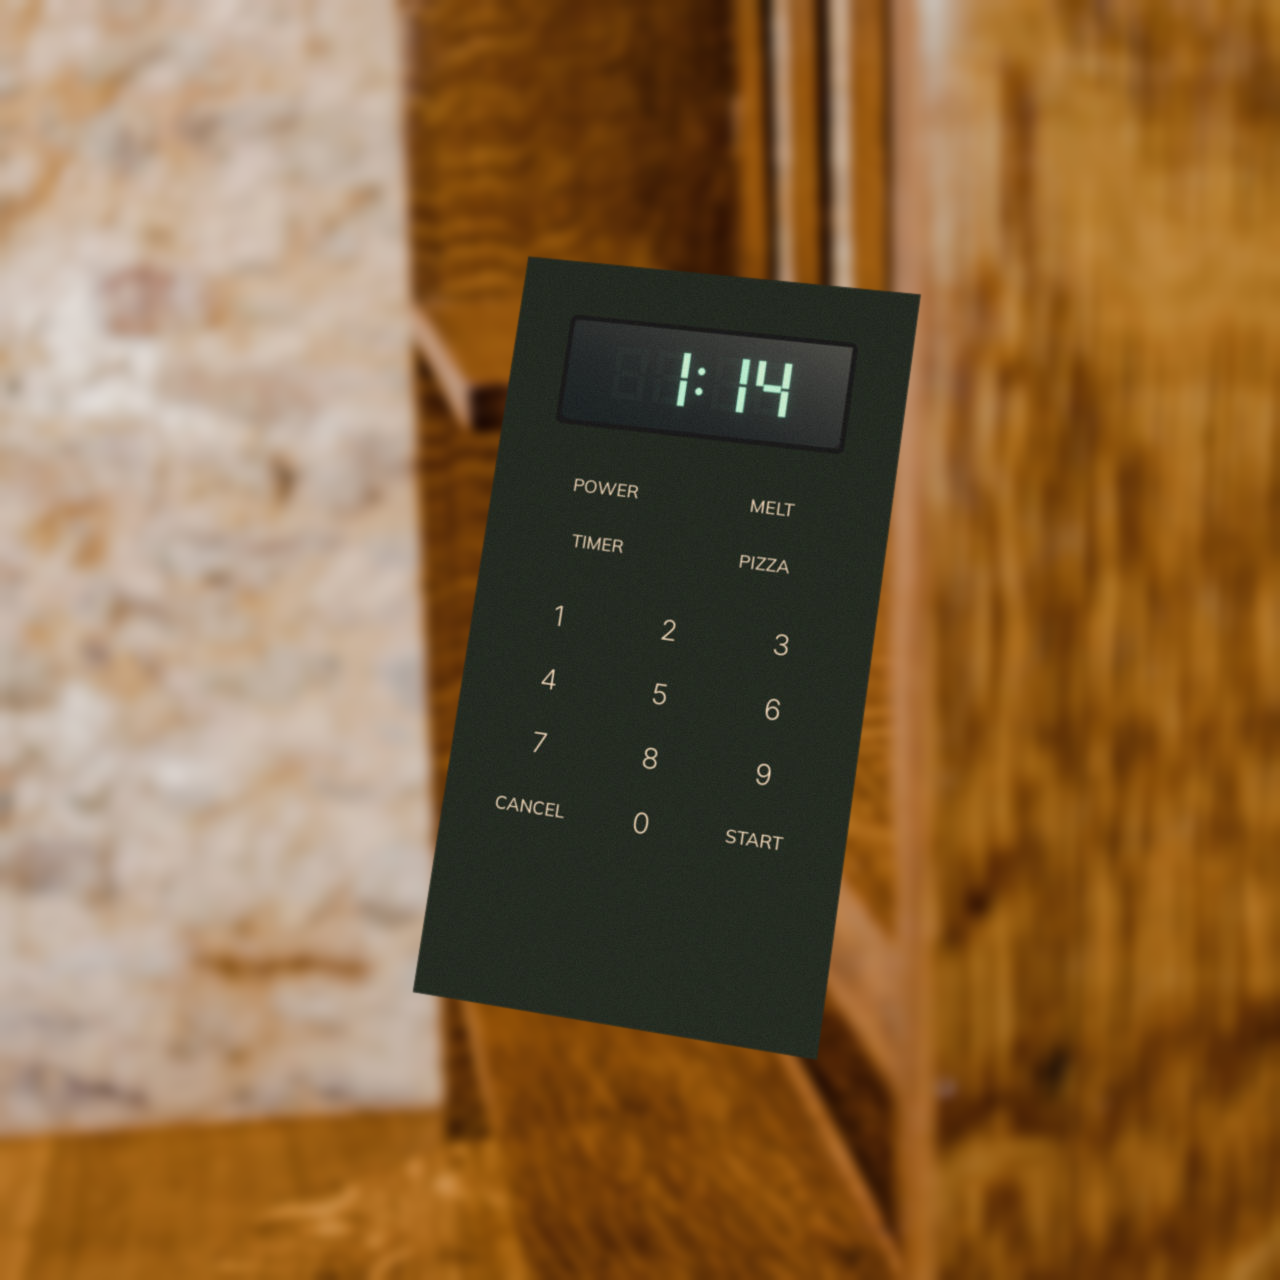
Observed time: 1:14
